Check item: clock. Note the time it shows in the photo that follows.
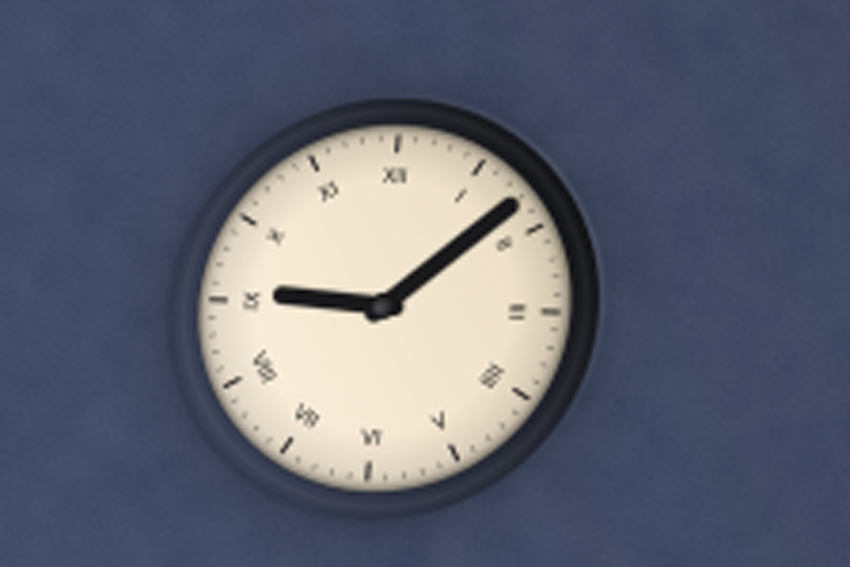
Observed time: 9:08
